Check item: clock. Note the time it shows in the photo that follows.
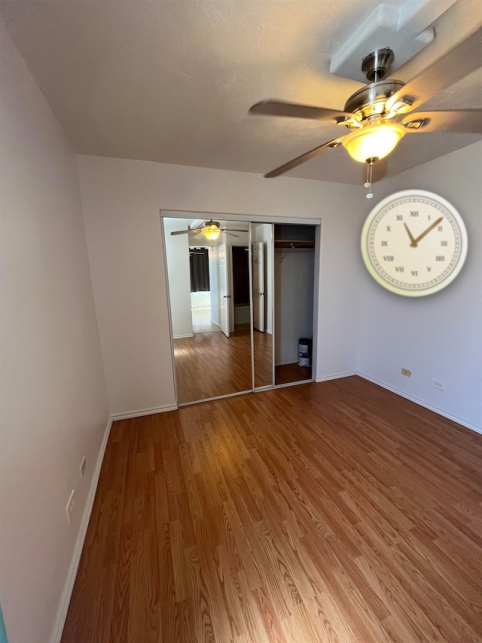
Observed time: 11:08
